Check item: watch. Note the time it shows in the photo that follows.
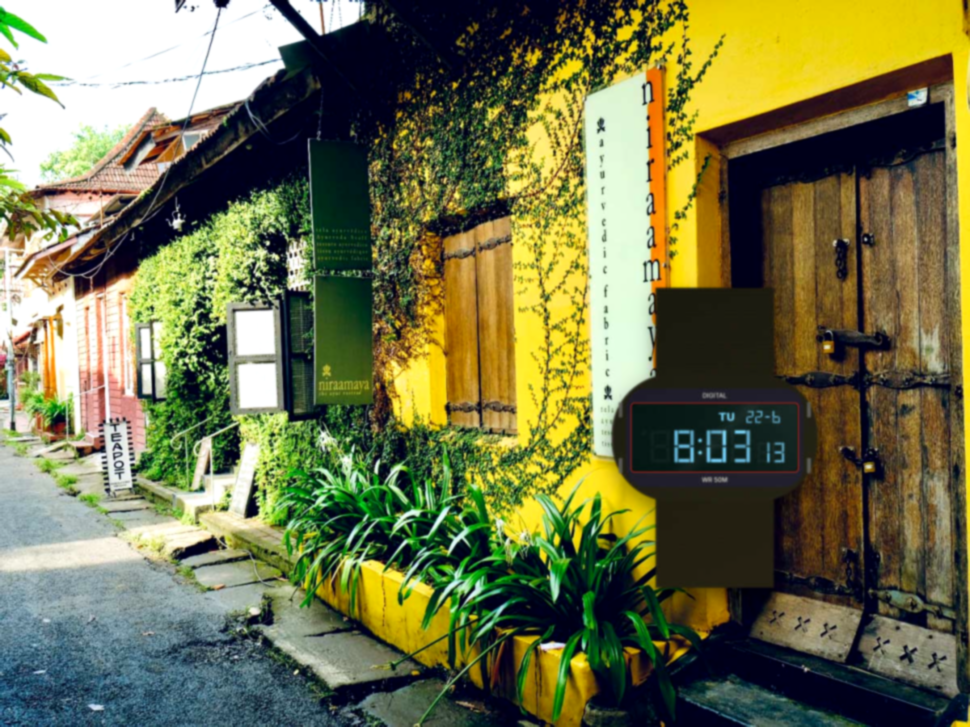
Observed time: 8:03:13
